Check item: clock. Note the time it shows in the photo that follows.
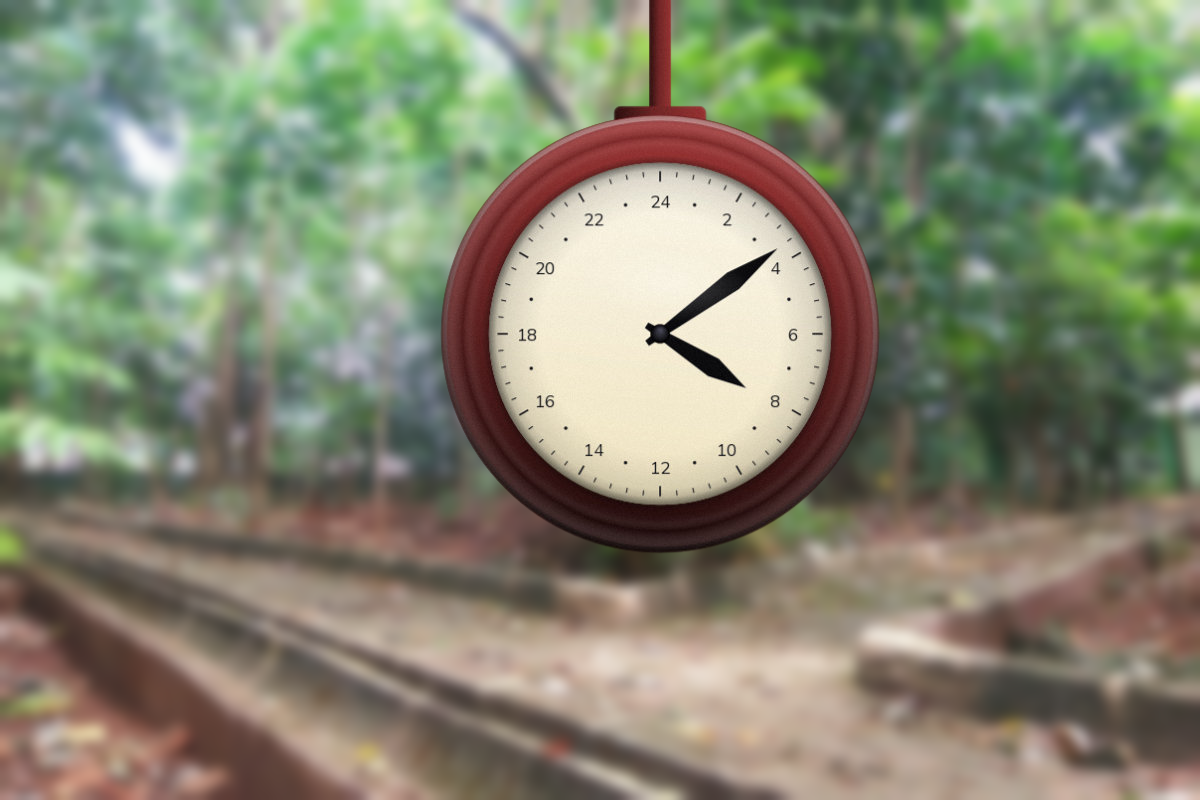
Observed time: 8:09
